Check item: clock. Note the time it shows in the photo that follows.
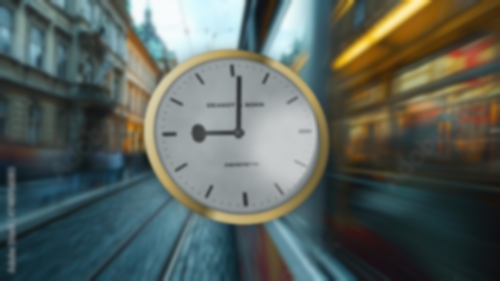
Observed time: 9:01
